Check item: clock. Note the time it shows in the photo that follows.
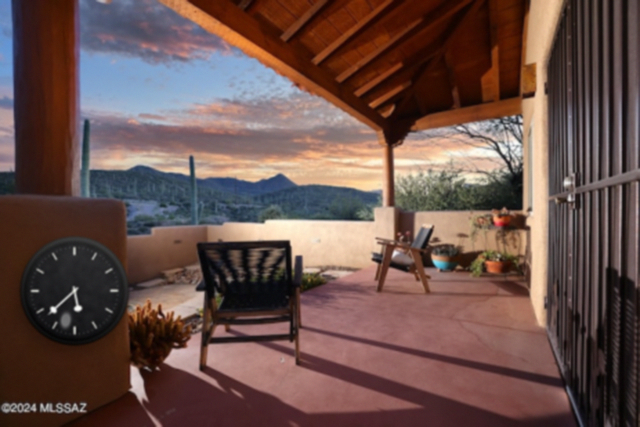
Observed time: 5:38
